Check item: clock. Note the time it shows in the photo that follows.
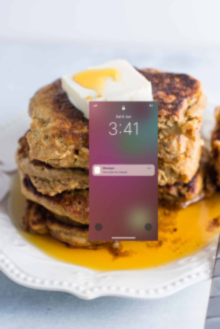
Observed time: 3:41
